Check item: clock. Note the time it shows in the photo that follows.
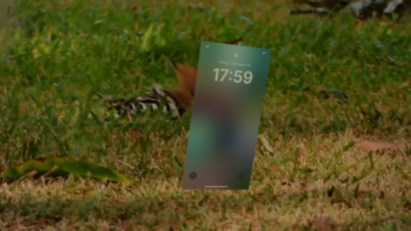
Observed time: 17:59
